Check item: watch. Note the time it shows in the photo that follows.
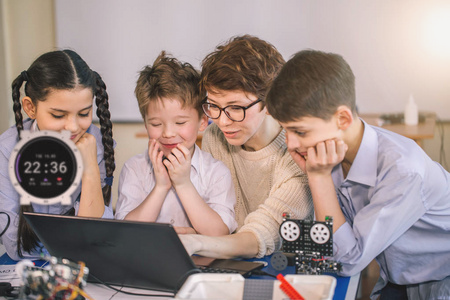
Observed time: 22:36
